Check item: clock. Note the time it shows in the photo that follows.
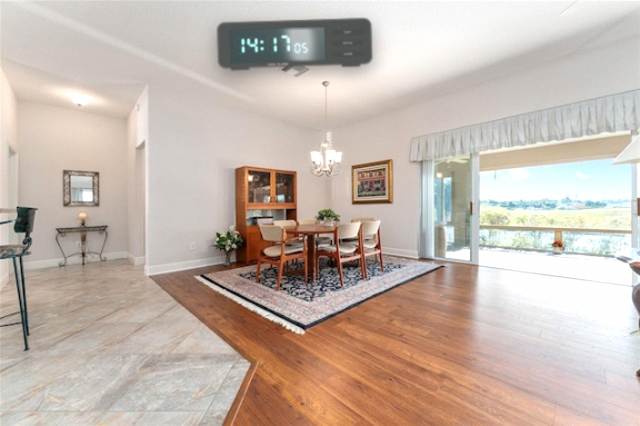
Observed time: 14:17:05
